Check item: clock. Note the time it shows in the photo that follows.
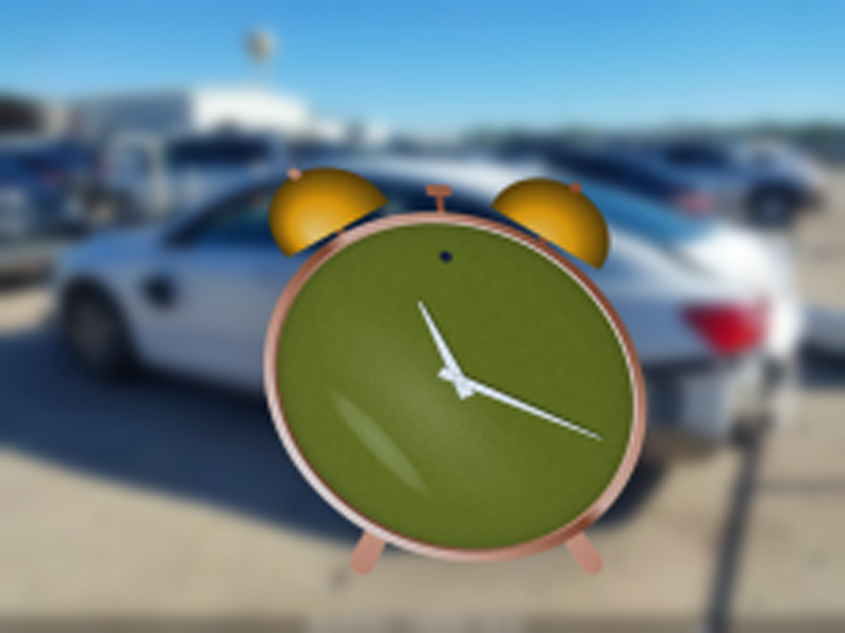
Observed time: 11:19
